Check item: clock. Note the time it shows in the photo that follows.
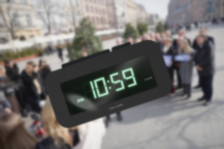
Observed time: 10:59
